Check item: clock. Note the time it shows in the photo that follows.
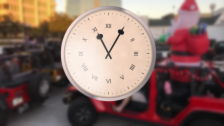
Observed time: 11:05
